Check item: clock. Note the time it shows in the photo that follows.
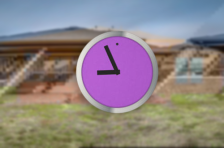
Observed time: 8:56
